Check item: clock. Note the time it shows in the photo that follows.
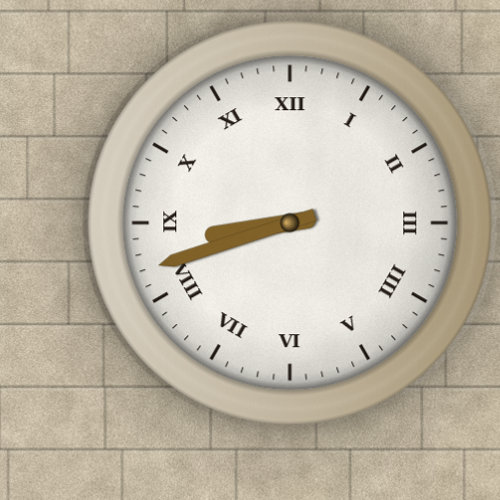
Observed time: 8:42
